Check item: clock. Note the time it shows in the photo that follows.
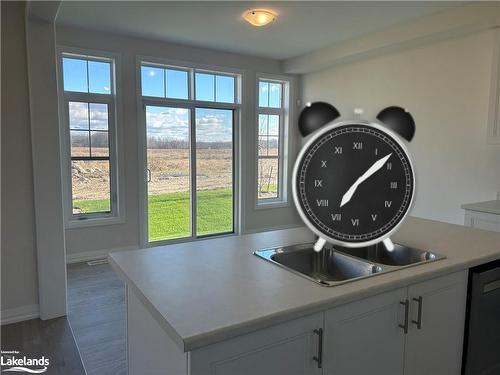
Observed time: 7:08
